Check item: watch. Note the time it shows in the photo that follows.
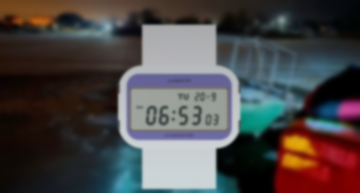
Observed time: 6:53
